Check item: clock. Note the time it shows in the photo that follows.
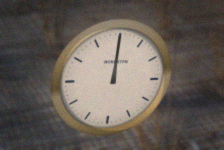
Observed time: 12:00
